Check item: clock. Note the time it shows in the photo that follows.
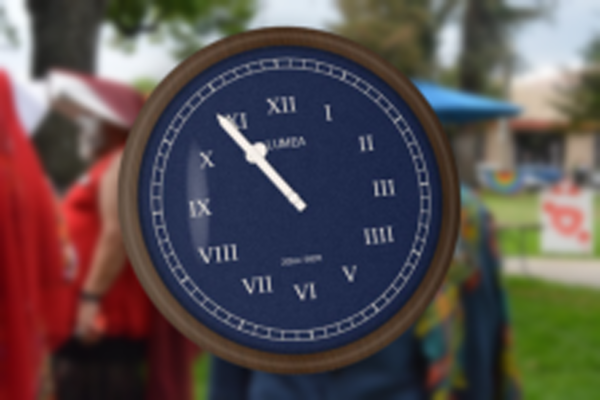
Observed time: 10:54
